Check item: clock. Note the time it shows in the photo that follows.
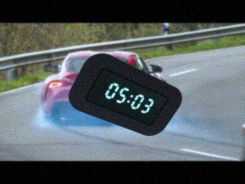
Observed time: 5:03
